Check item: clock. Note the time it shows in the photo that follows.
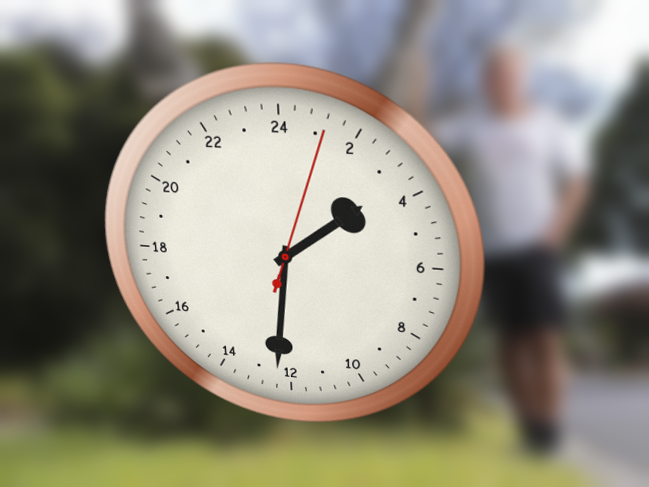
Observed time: 3:31:03
